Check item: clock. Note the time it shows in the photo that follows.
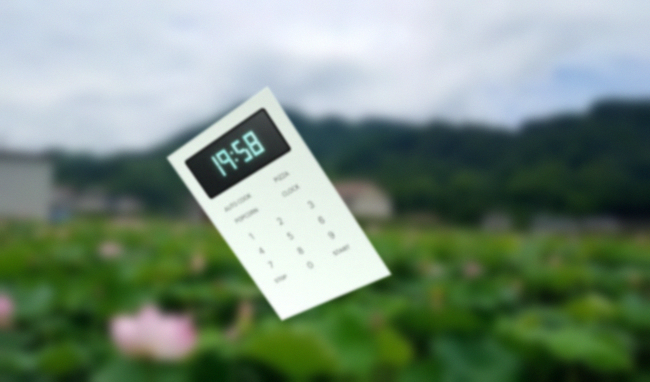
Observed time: 19:58
